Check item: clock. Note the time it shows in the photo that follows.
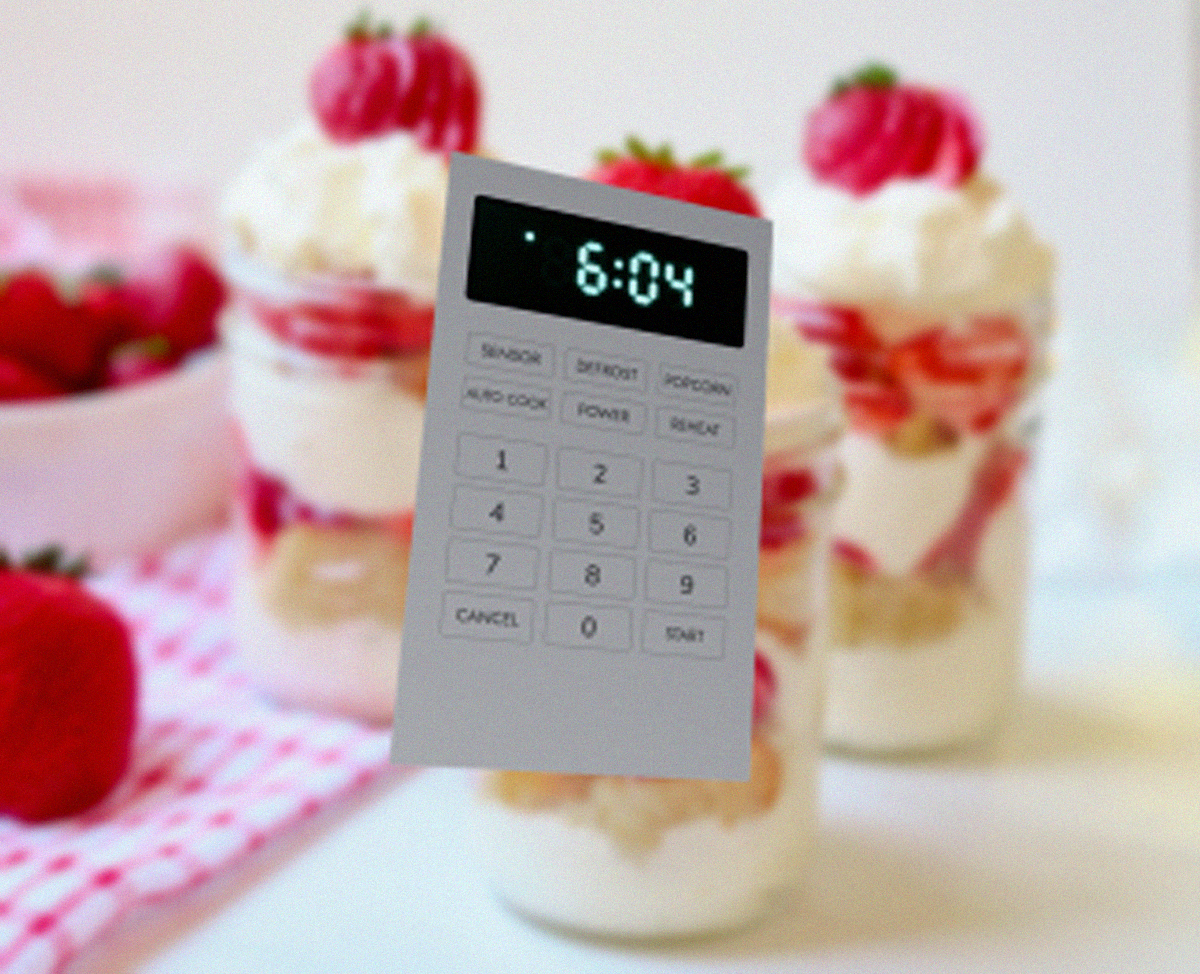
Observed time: 6:04
